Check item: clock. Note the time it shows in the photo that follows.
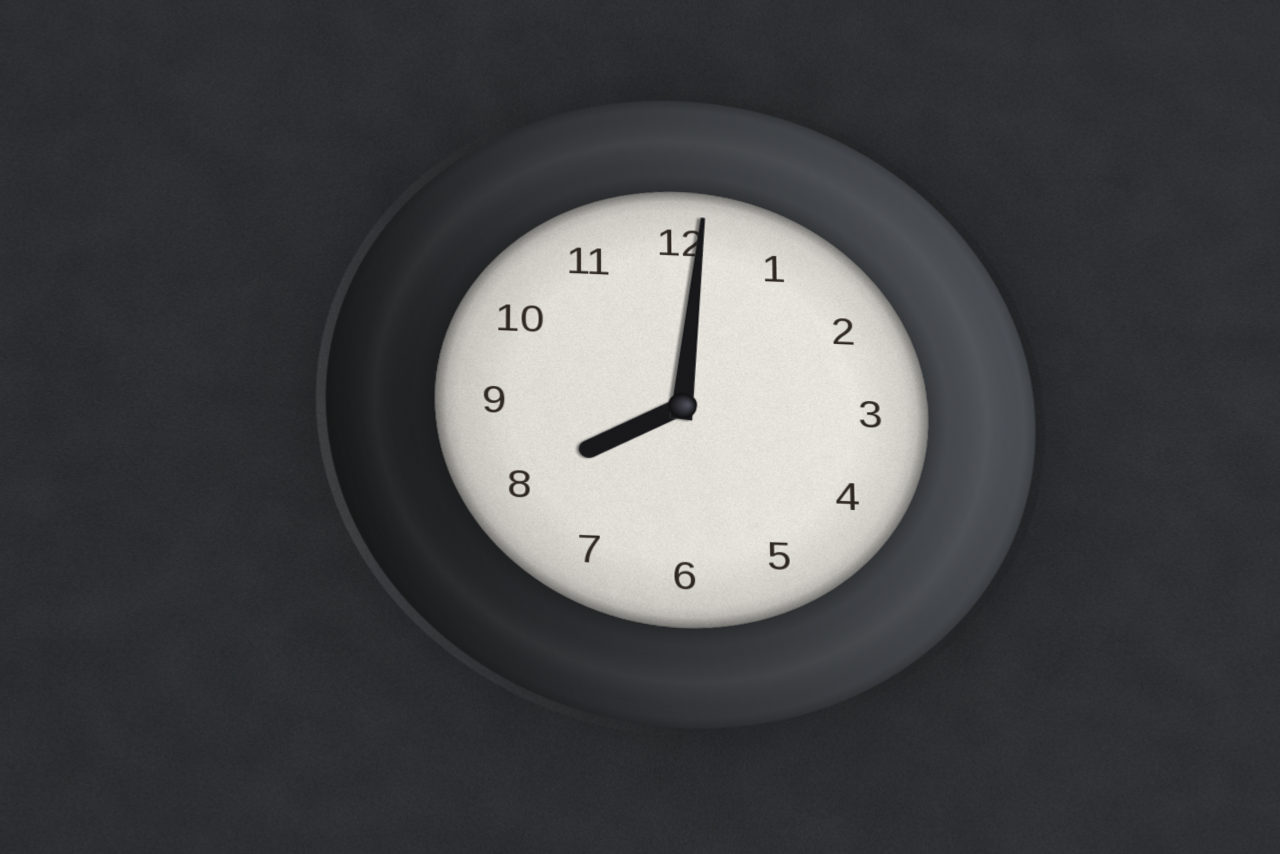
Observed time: 8:01
